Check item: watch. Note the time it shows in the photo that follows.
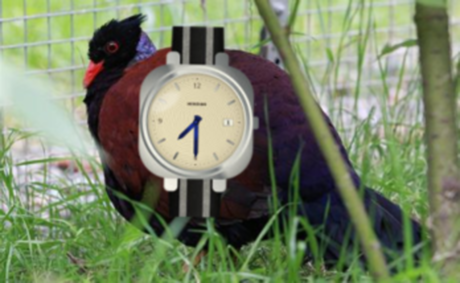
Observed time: 7:30
